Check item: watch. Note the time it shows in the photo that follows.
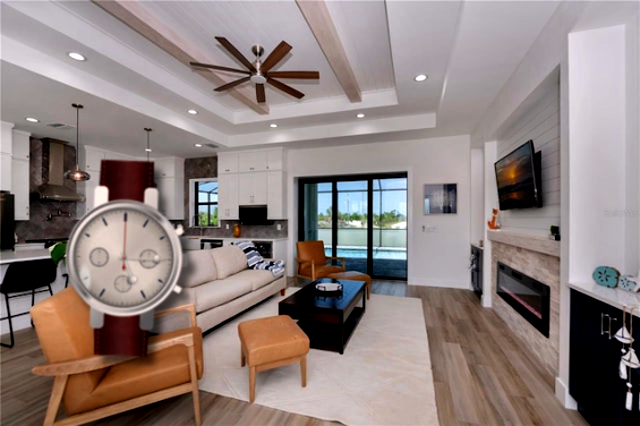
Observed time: 5:15
